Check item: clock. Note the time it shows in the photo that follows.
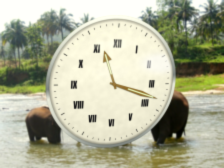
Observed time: 11:18
